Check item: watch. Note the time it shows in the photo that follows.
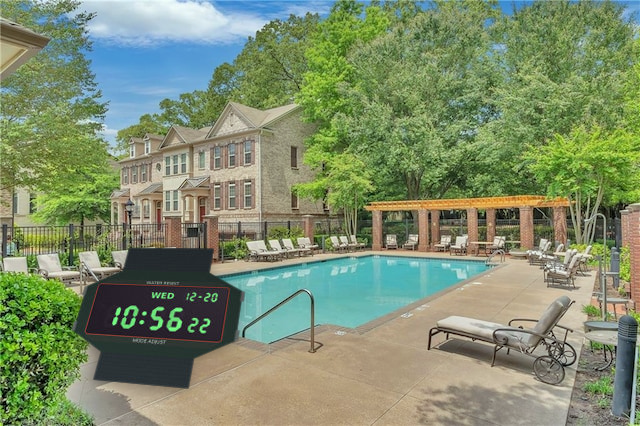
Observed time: 10:56:22
